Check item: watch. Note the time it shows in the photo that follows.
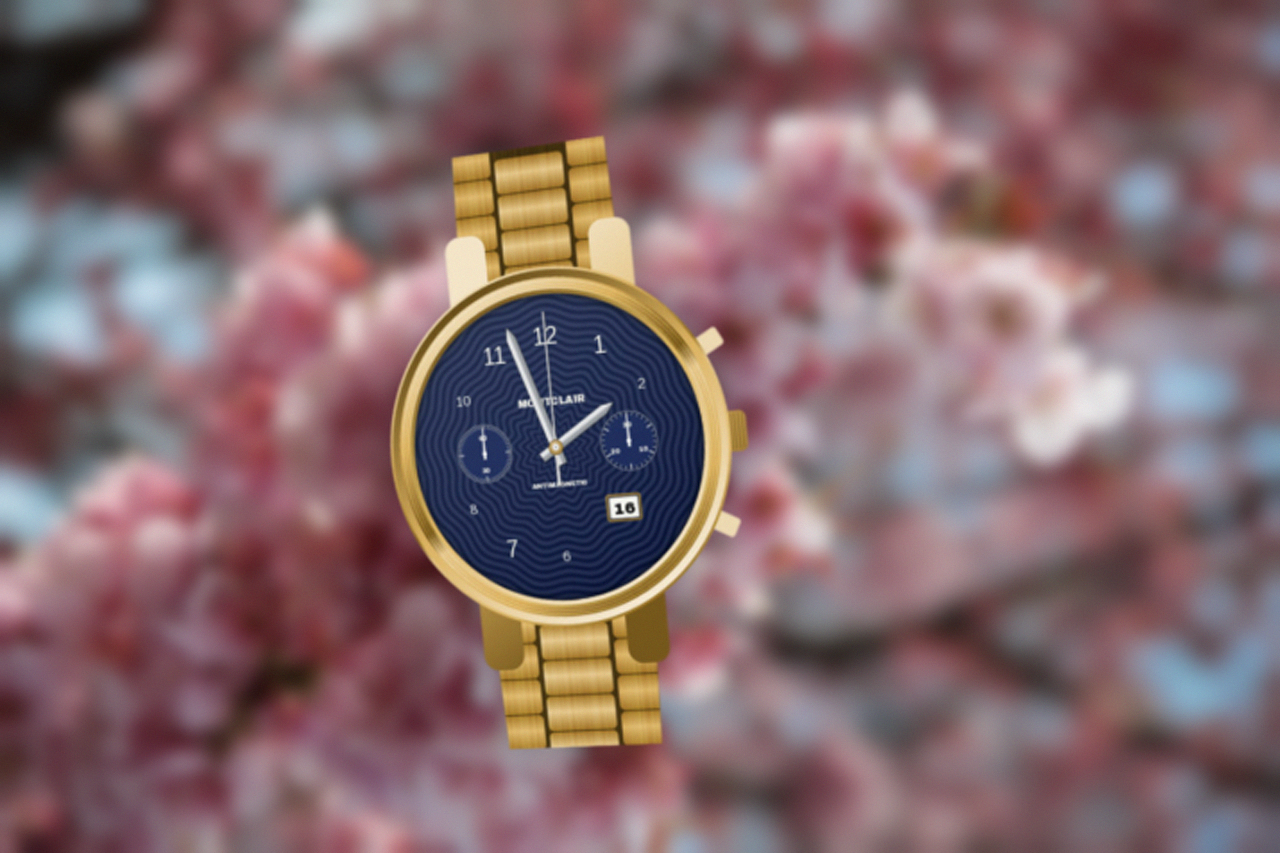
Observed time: 1:57
